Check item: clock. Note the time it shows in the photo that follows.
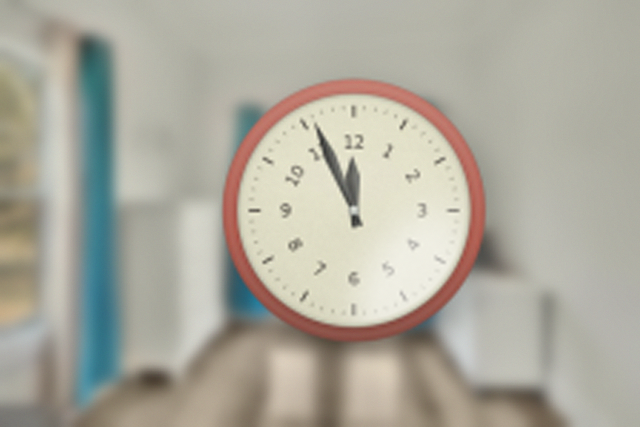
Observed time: 11:56
